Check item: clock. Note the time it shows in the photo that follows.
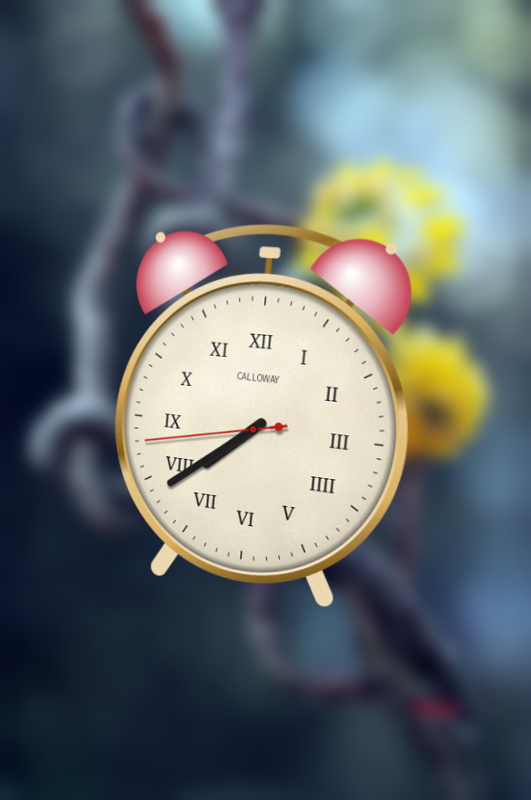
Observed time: 7:38:43
